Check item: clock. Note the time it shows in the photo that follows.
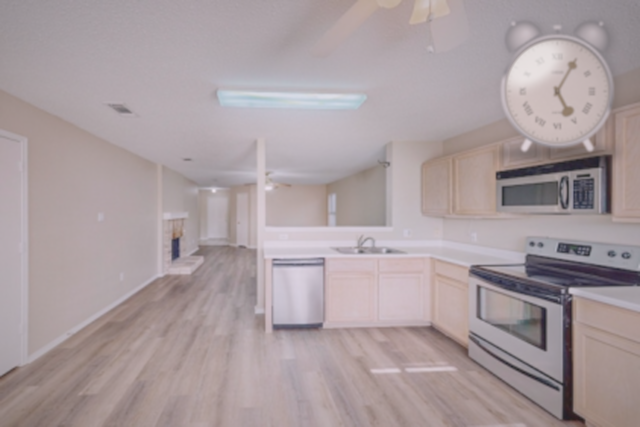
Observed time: 5:05
